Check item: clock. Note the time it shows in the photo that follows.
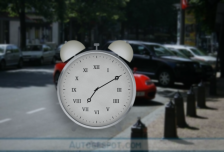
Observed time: 7:10
